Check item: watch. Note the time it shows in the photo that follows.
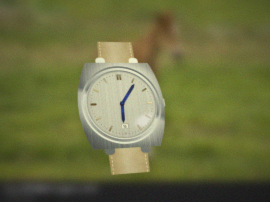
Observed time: 6:06
